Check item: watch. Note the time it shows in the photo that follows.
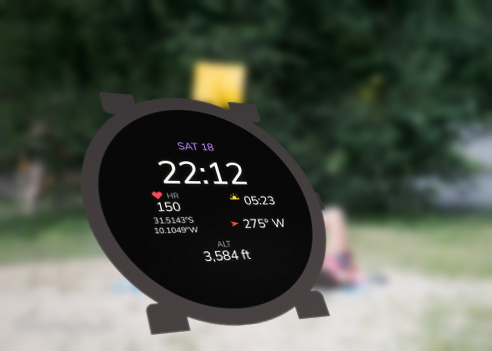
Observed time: 22:12
